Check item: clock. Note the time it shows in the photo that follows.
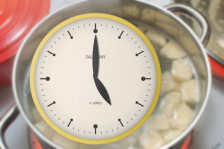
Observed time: 5:00
